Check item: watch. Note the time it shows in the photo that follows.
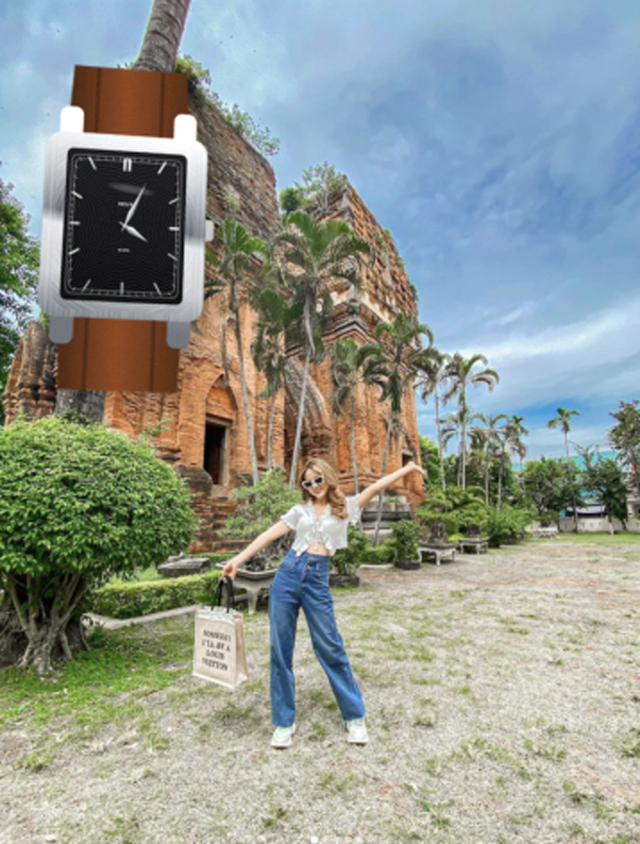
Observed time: 4:04
